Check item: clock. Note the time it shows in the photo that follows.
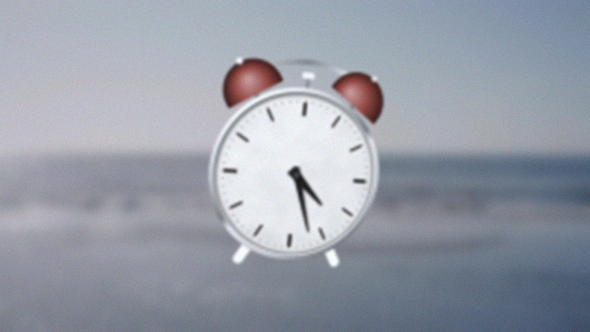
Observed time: 4:27
